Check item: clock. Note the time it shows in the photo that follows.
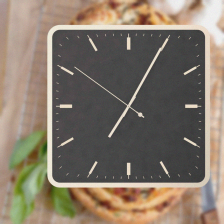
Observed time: 7:04:51
